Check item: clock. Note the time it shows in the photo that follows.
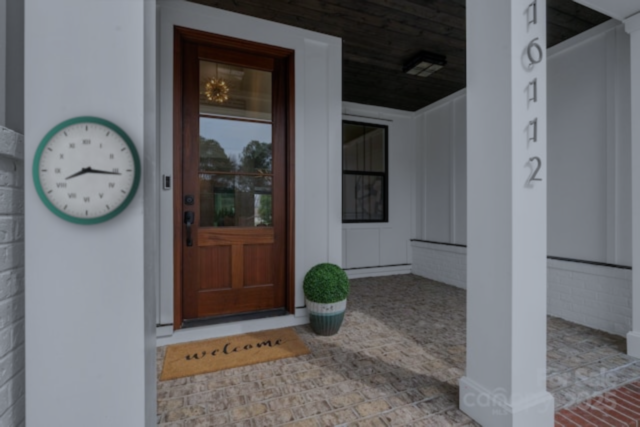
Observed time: 8:16
